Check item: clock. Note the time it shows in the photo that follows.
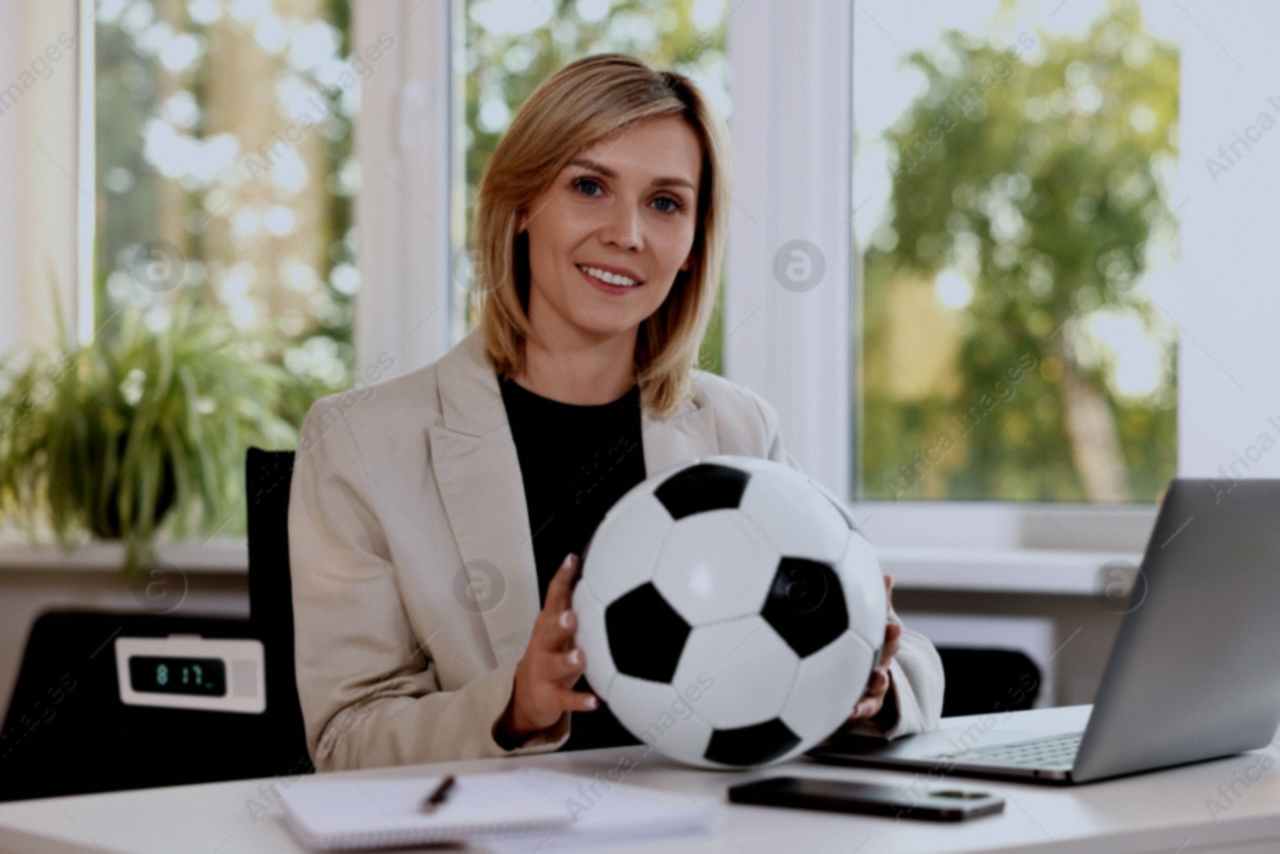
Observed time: 8:17
